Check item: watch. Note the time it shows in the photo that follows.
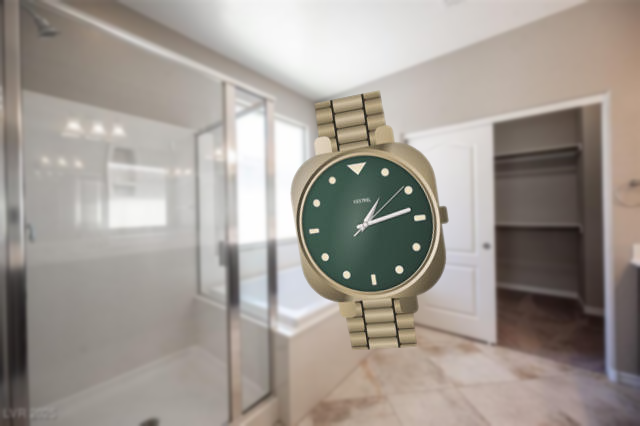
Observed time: 1:13:09
